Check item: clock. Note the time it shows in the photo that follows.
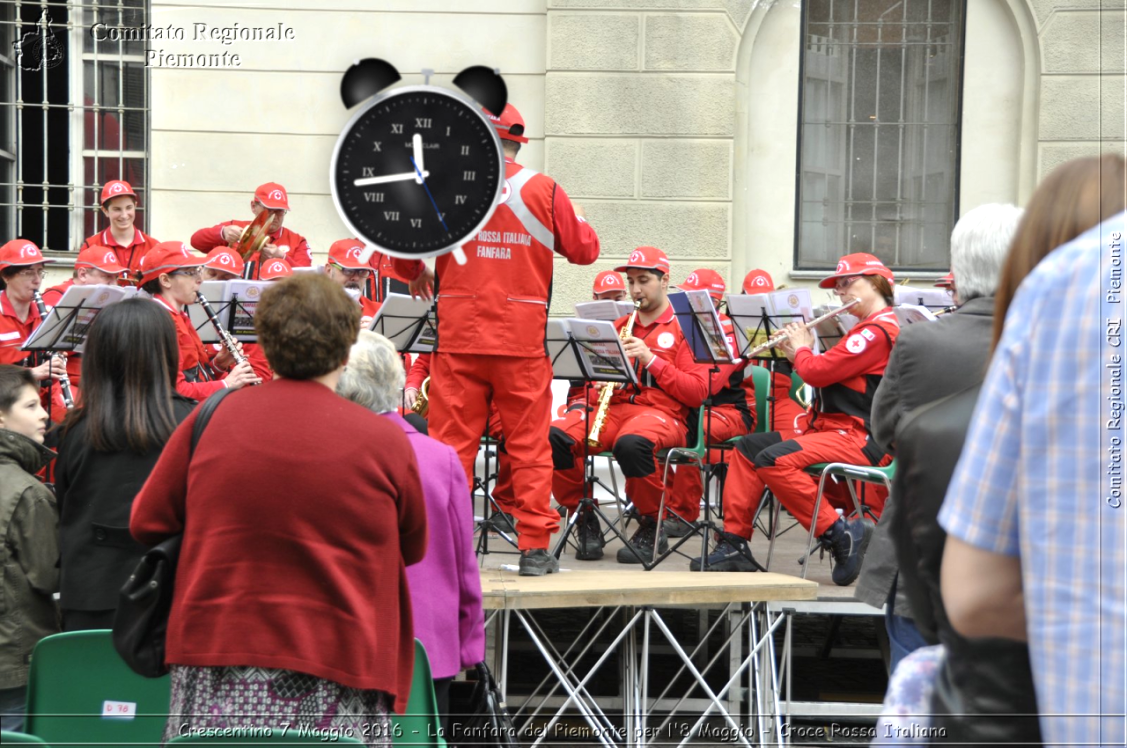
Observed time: 11:43:25
